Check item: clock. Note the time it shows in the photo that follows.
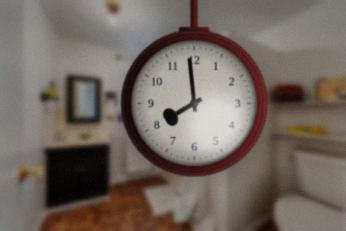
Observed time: 7:59
